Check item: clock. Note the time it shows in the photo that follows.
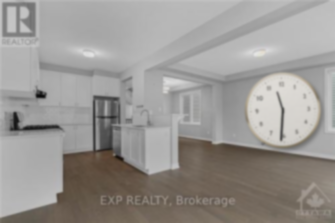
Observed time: 11:31
